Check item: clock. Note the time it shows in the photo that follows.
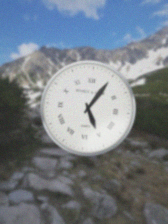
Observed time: 5:05
